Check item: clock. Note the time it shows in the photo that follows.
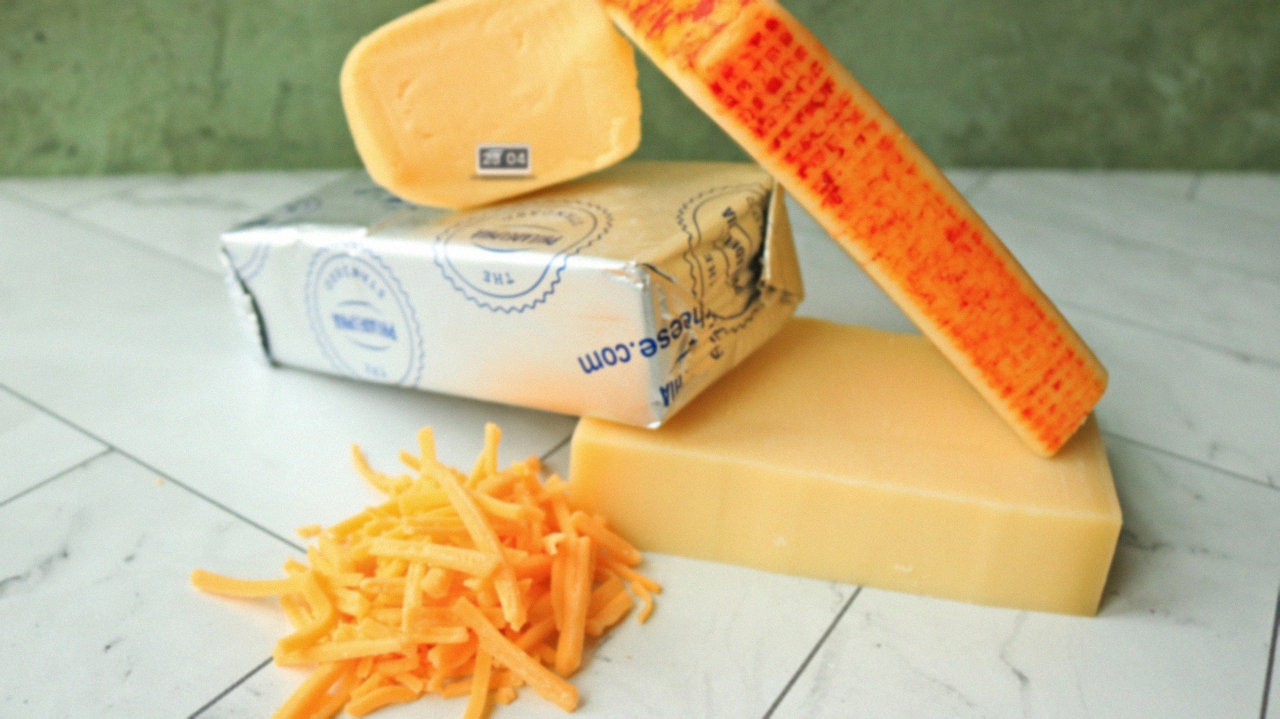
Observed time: 23:04
